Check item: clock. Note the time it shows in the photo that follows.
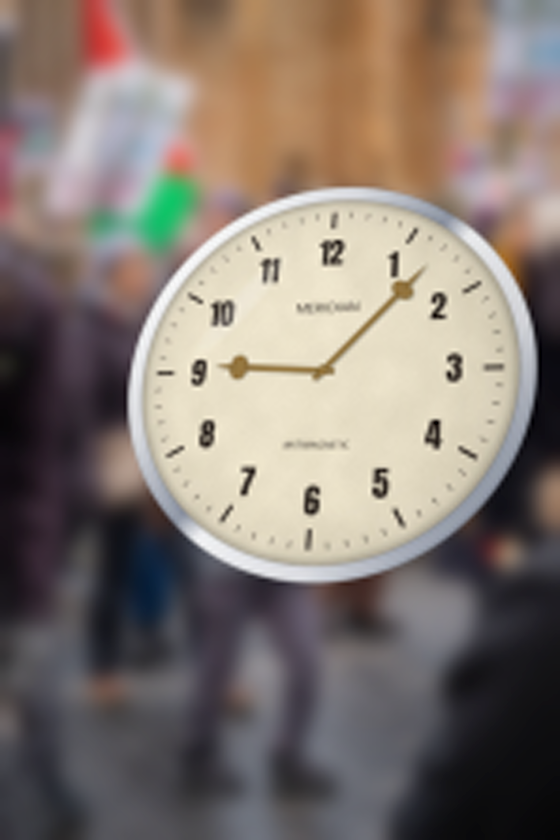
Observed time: 9:07
